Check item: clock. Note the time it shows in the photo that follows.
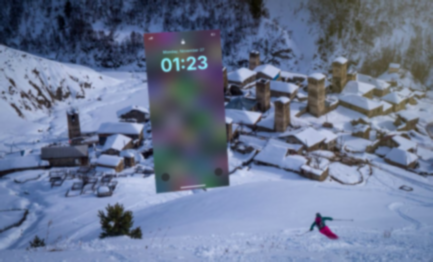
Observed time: 1:23
